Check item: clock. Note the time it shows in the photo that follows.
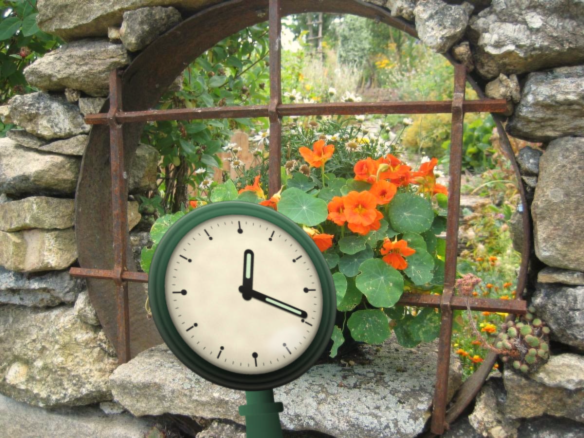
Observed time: 12:19
